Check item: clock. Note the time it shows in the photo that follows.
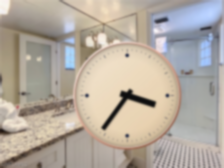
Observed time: 3:36
